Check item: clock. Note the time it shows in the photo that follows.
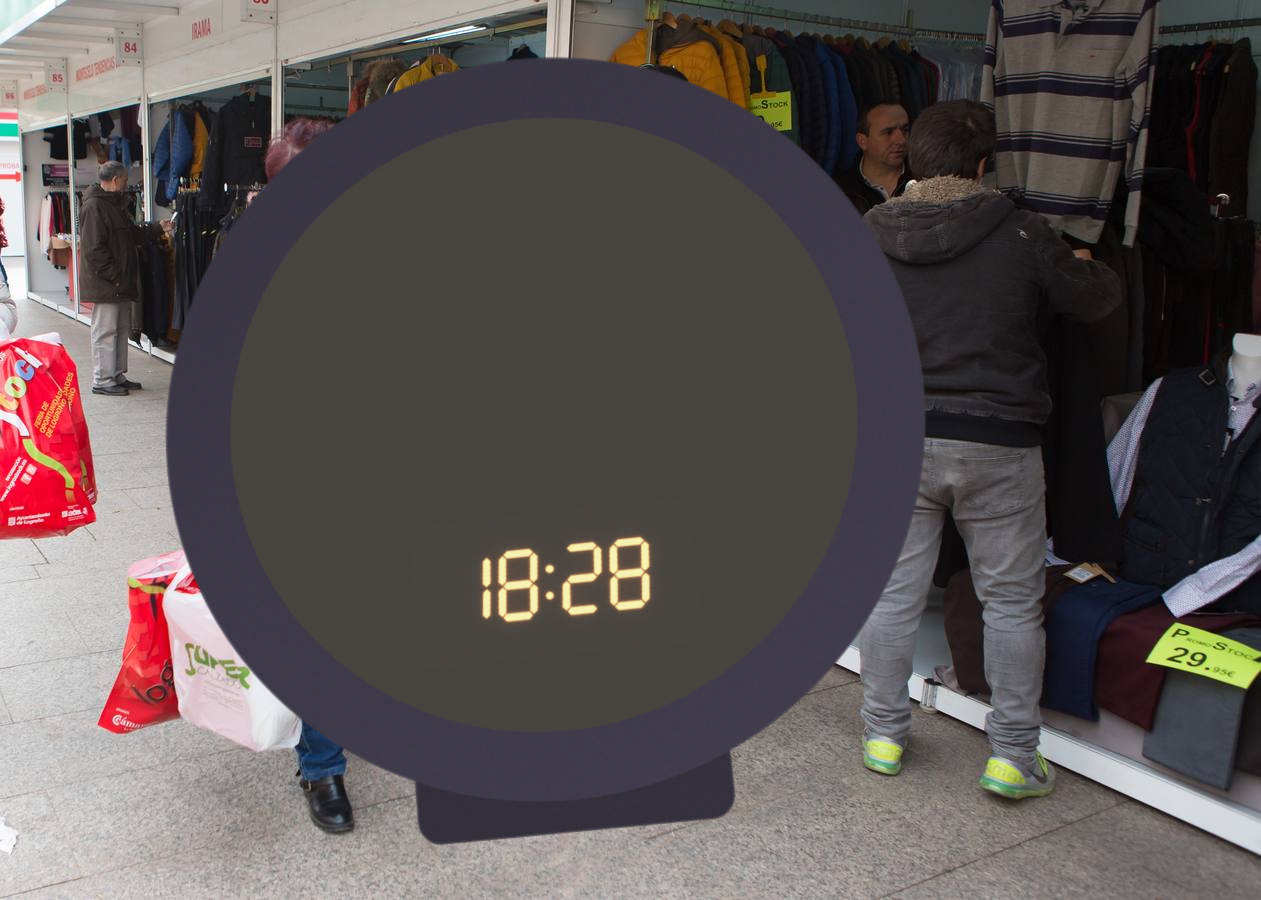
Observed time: 18:28
